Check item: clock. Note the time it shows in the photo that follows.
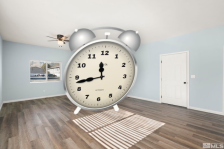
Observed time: 11:43
